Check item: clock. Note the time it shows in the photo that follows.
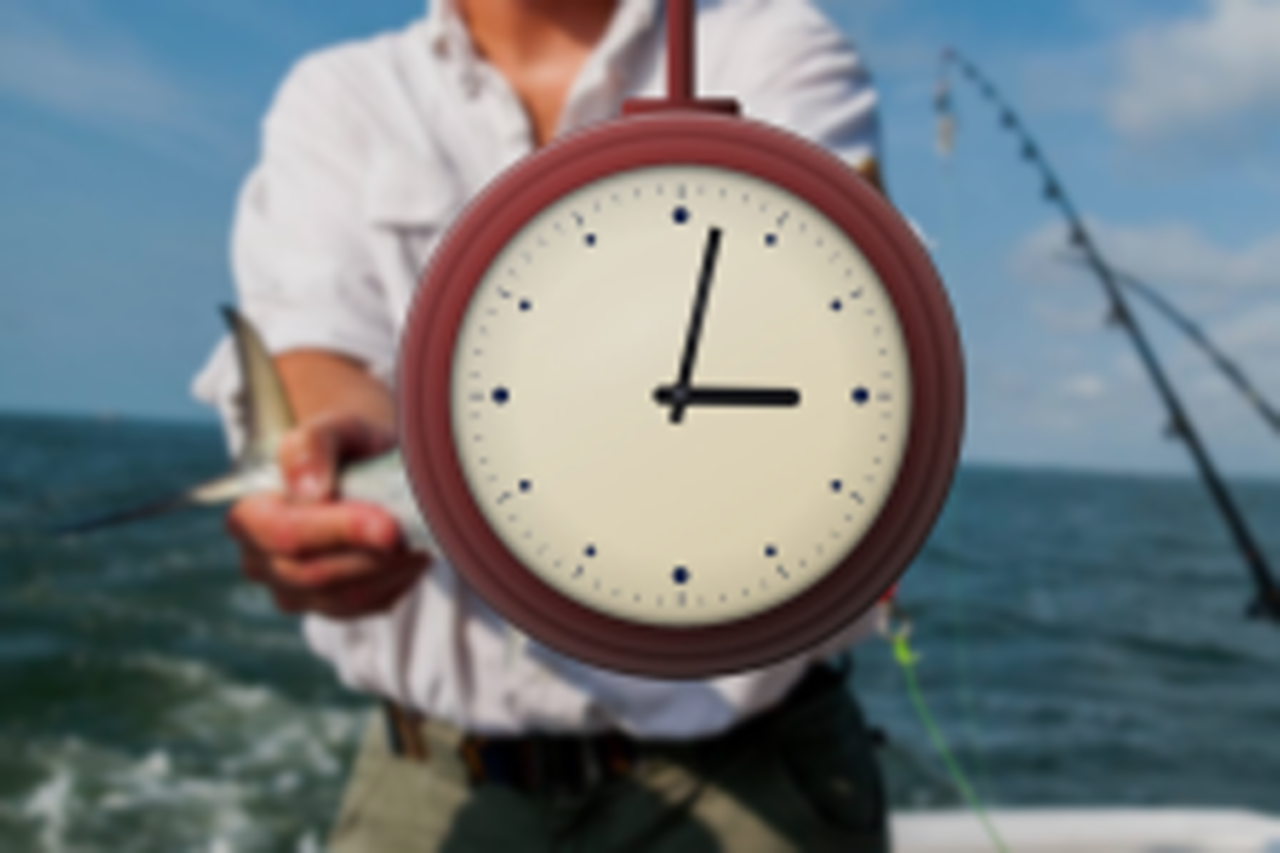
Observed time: 3:02
